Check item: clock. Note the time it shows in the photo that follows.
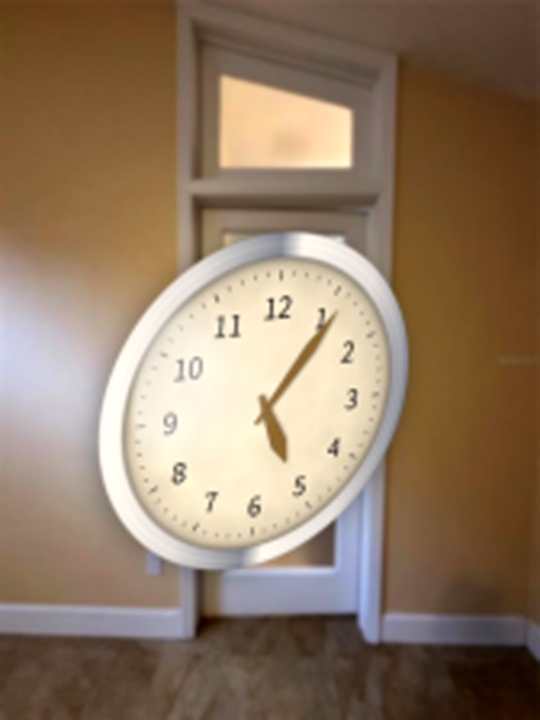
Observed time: 5:06
